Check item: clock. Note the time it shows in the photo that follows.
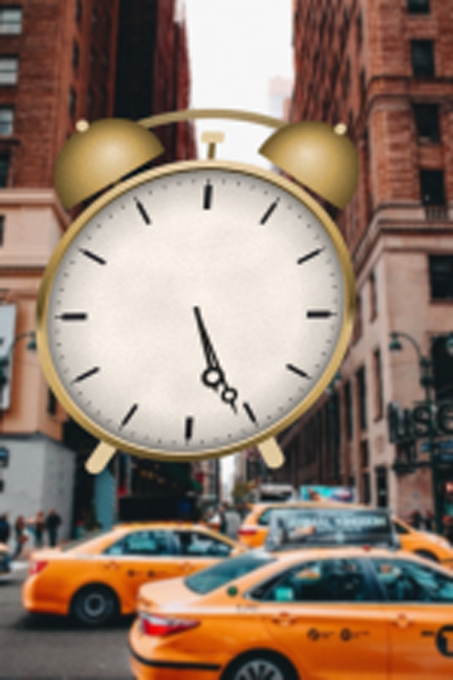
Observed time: 5:26
